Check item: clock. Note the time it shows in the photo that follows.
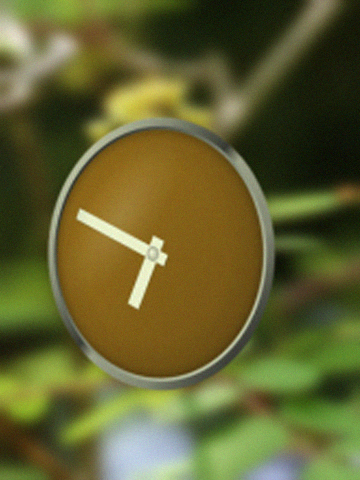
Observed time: 6:49
